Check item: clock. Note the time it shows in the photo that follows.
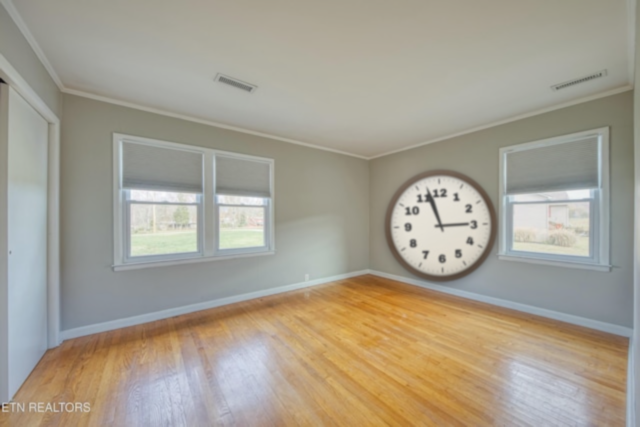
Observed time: 2:57
